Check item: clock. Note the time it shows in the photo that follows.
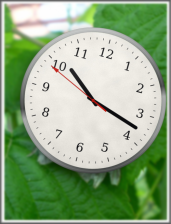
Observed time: 10:17:49
